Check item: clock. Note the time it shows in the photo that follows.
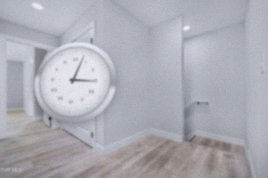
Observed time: 3:03
